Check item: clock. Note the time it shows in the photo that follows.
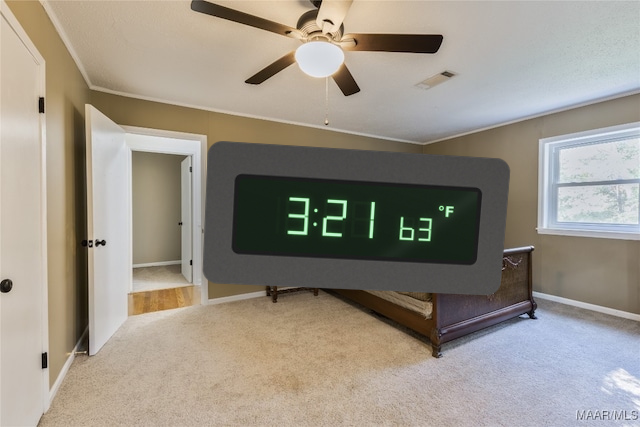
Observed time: 3:21
